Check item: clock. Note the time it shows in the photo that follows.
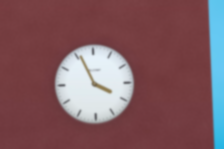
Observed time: 3:56
